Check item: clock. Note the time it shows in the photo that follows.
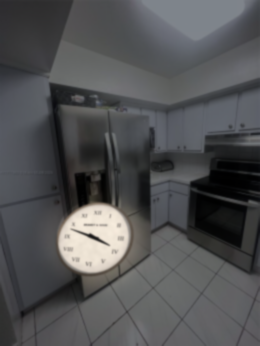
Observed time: 3:48
